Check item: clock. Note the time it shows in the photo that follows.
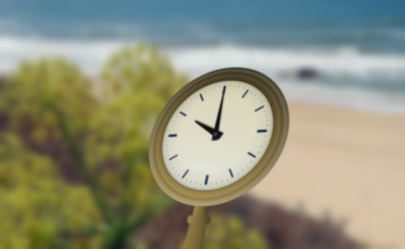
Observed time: 10:00
